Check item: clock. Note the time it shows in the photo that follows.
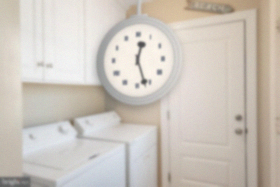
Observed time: 12:27
